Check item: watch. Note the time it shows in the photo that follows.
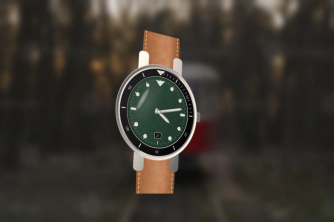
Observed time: 4:13
